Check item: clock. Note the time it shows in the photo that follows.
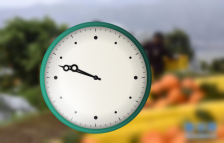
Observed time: 9:48
